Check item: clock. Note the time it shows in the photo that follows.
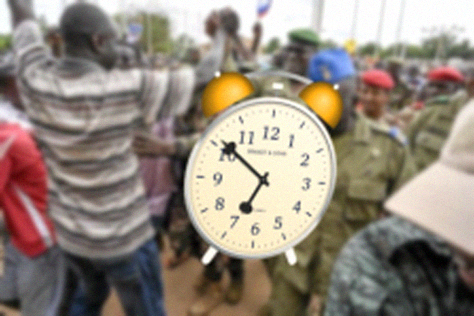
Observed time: 6:51
